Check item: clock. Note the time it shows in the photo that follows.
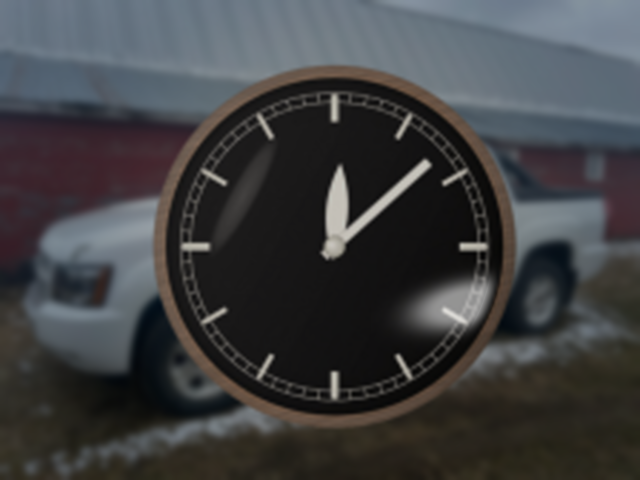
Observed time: 12:08
